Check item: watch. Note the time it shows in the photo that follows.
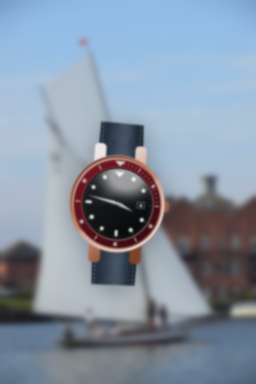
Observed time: 3:47
